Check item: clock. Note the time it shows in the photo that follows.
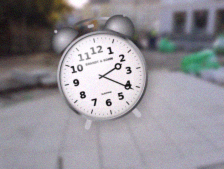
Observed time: 2:21
